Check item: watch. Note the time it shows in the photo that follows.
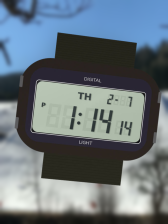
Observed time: 1:14:14
